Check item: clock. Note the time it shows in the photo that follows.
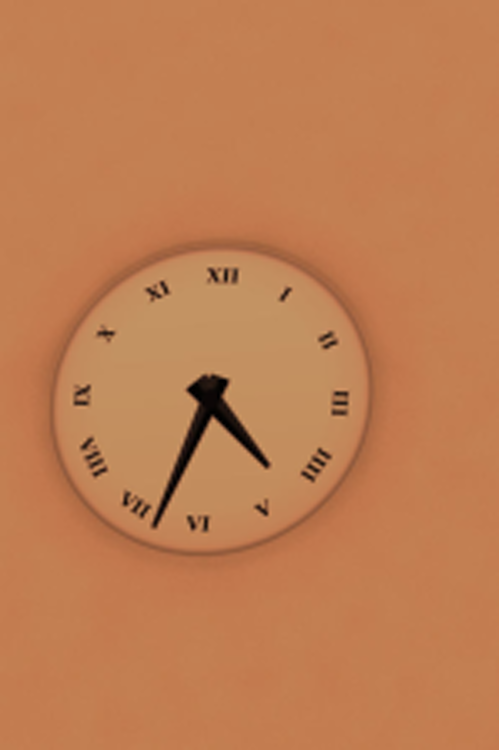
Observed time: 4:33
